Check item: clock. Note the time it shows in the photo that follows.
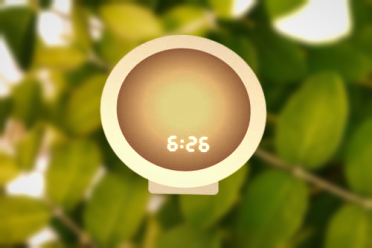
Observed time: 6:26
